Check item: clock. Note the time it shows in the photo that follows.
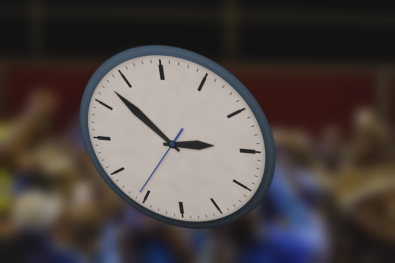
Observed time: 2:52:36
